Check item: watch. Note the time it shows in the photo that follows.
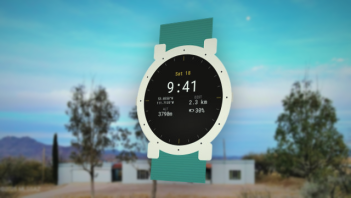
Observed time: 9:41
